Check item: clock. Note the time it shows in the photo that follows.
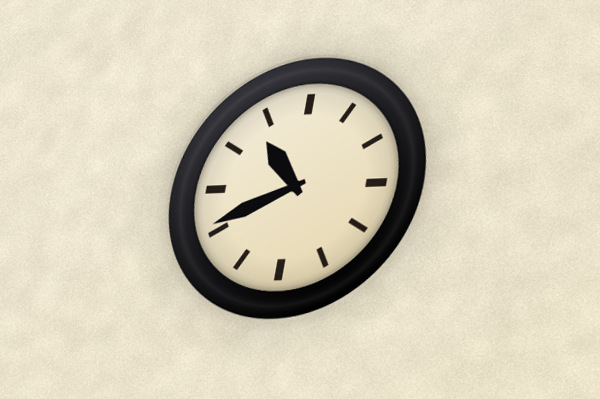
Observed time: 10:41
